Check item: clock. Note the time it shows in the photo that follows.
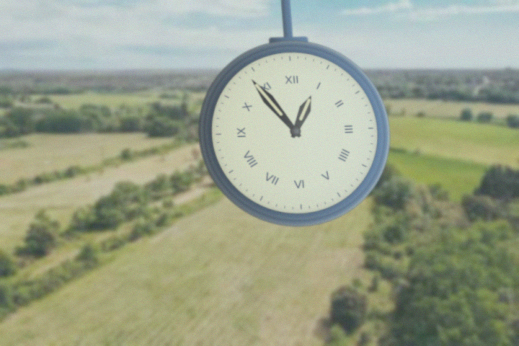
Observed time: 12:54
